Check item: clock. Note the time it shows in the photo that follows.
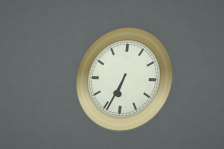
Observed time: 6:34
